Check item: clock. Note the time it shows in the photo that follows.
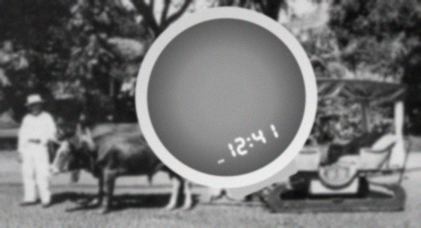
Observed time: 12:41
